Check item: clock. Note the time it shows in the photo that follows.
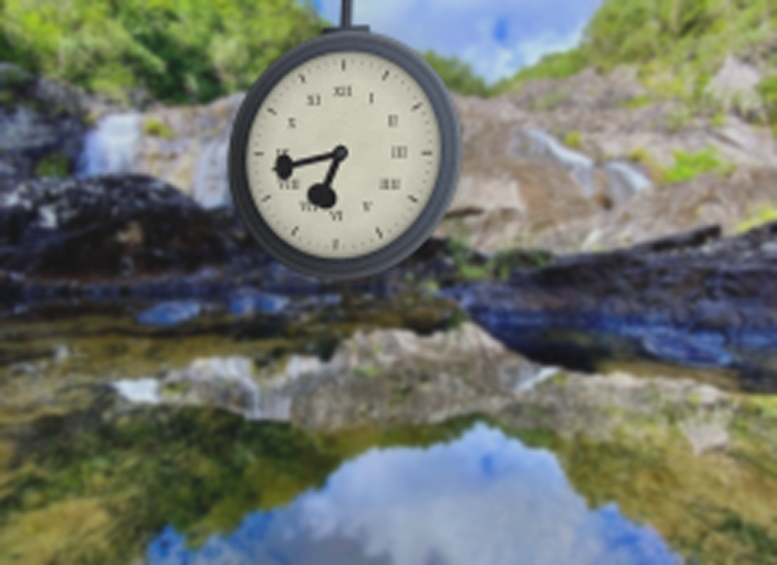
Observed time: 6:43
